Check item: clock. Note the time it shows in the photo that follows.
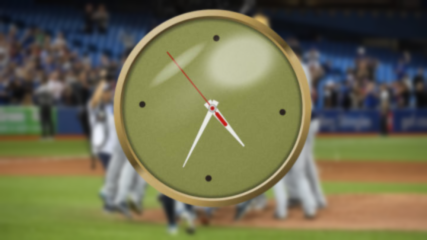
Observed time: 4:33:53
